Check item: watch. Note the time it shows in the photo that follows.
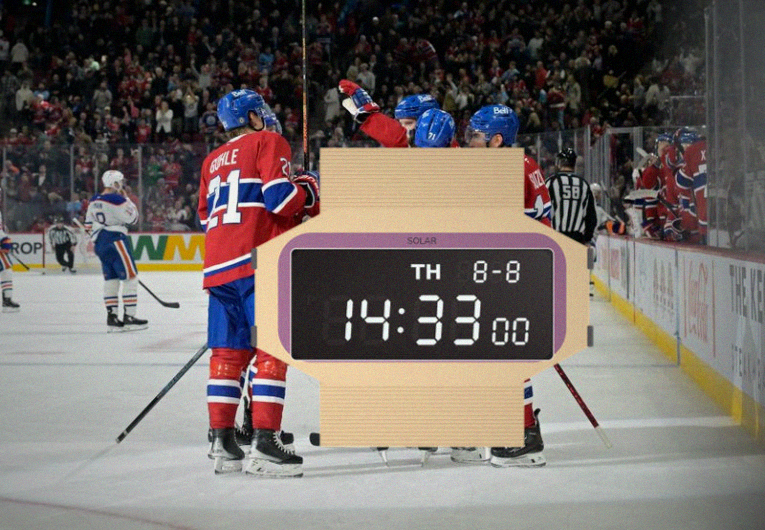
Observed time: 14:33:00
